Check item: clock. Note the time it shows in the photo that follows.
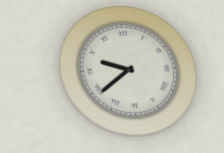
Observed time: 9:39
